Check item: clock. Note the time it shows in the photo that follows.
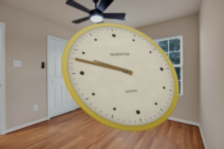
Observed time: 9:48
